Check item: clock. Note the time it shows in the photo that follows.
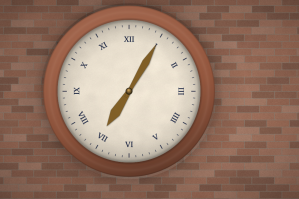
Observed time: 7:05
